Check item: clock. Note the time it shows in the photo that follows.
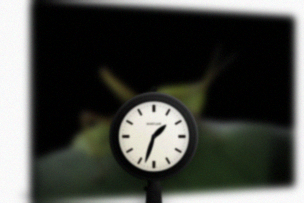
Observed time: 1:33
